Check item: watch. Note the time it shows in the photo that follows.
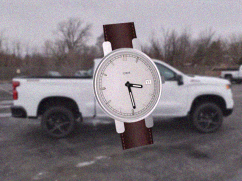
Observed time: 3:29
